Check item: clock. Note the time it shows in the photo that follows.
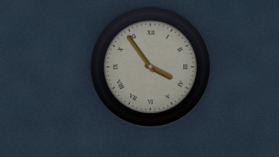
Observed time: 3:54
